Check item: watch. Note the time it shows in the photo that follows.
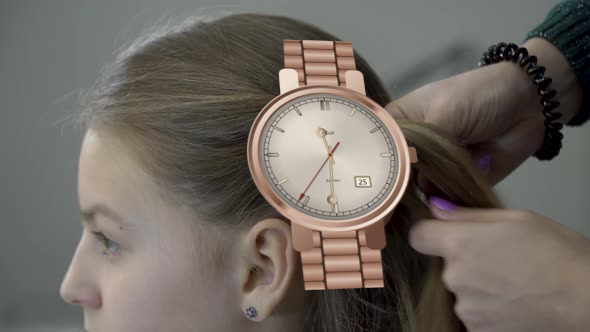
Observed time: 11:30:36
